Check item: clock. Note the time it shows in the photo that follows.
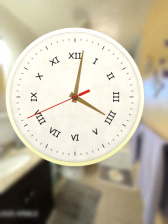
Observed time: 4:01:41
